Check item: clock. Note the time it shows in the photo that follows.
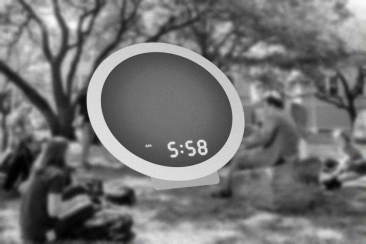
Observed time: 5:58
